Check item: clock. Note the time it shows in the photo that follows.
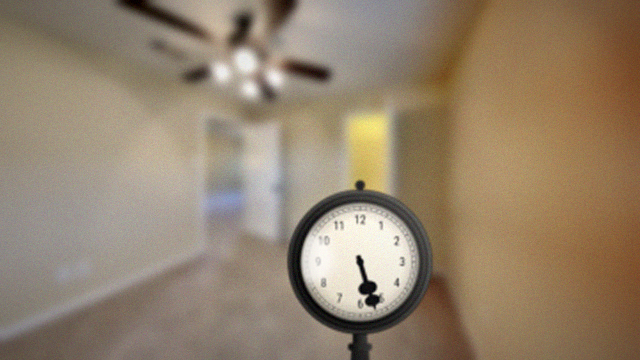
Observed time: 5:27
